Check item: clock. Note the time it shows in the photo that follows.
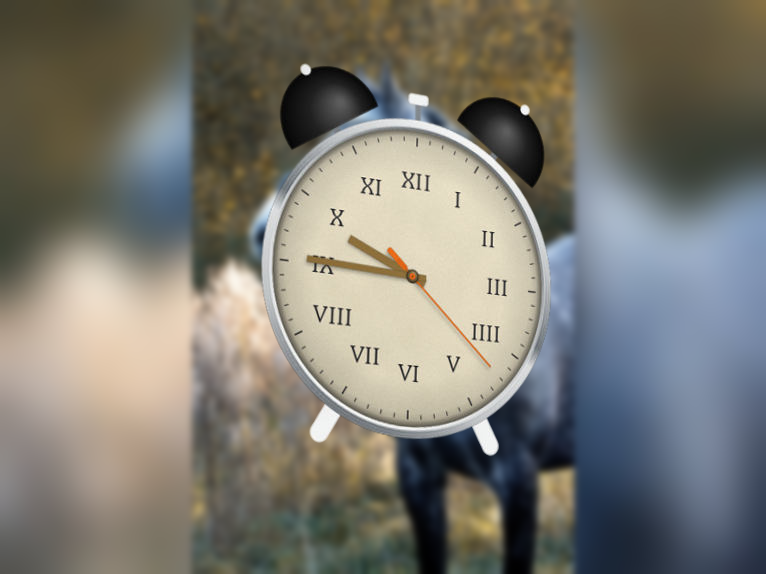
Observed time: 9:45:22
